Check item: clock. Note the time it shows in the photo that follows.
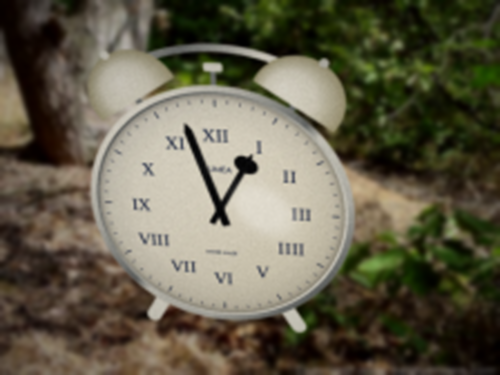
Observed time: 12:57
